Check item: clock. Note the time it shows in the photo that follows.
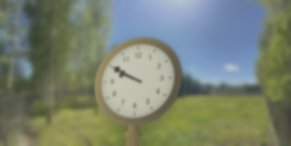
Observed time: 9:50
